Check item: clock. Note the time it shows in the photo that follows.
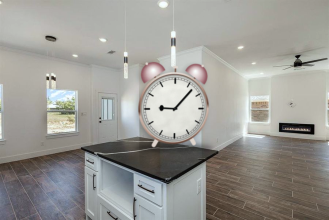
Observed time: 9:07
